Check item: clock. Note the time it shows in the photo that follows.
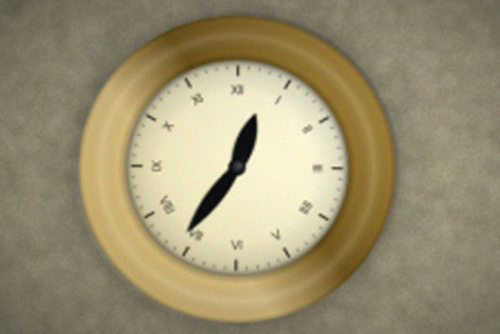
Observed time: 12:36
